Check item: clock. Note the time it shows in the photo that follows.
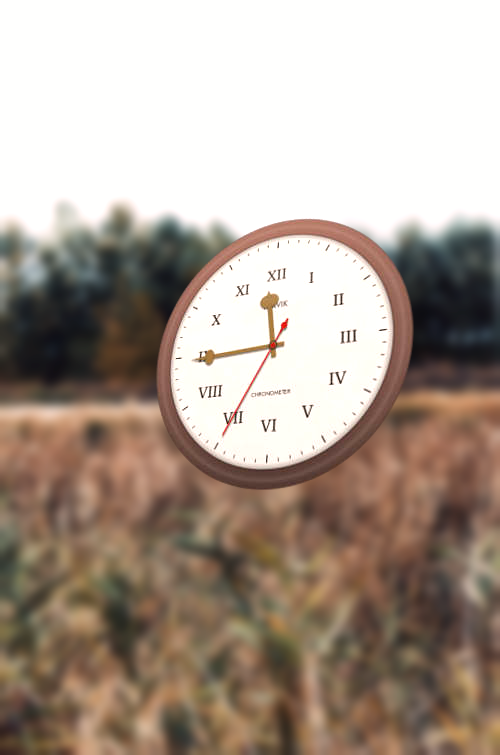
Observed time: 11:44:35
